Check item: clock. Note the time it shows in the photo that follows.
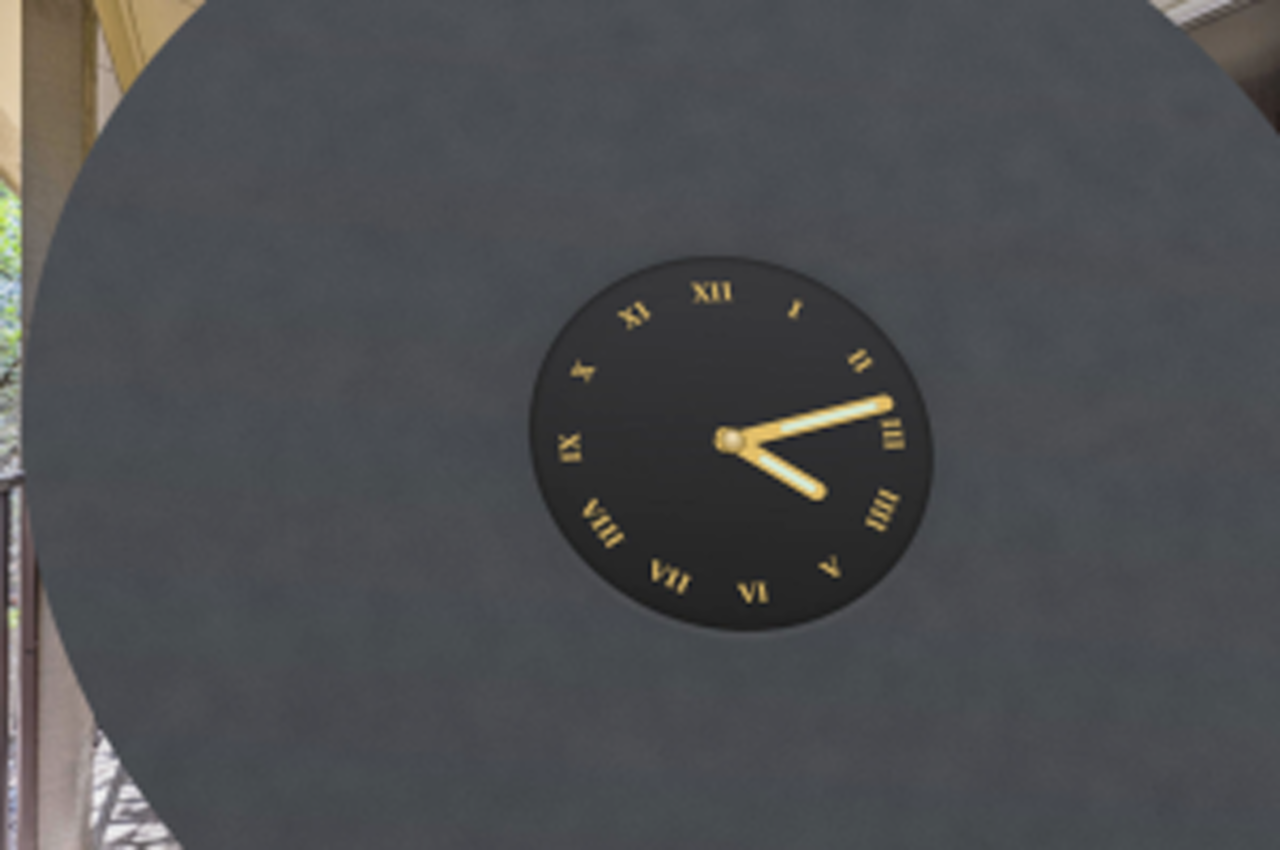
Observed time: 4:13
